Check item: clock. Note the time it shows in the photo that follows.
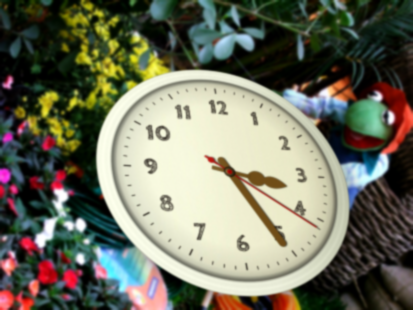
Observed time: 3:25:21
